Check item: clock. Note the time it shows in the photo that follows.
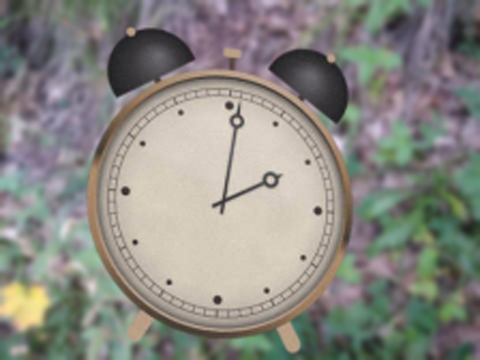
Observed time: 2:01
